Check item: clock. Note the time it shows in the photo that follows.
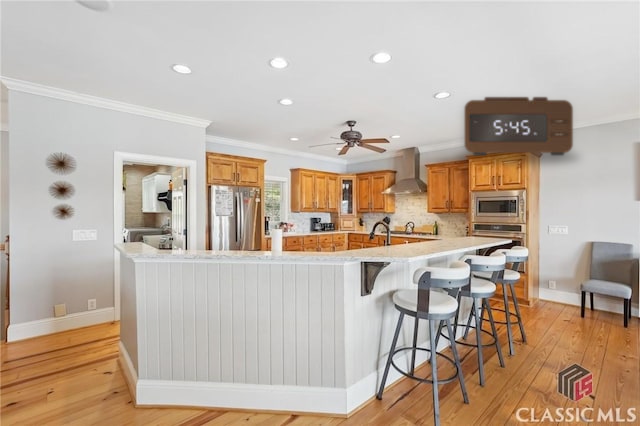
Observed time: 5:45
